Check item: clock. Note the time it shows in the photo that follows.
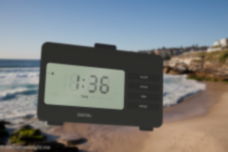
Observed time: 1:36
